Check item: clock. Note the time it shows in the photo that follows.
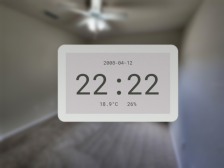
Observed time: 22:22
